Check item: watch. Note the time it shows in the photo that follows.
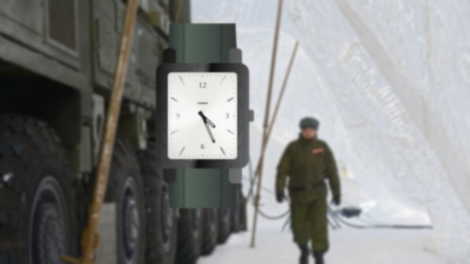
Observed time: 4:26
